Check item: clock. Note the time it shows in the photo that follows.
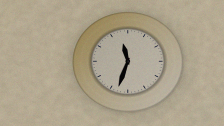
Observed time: 11:33
